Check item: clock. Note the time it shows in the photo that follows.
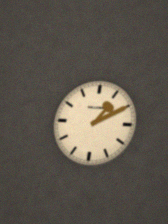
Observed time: 1:10
